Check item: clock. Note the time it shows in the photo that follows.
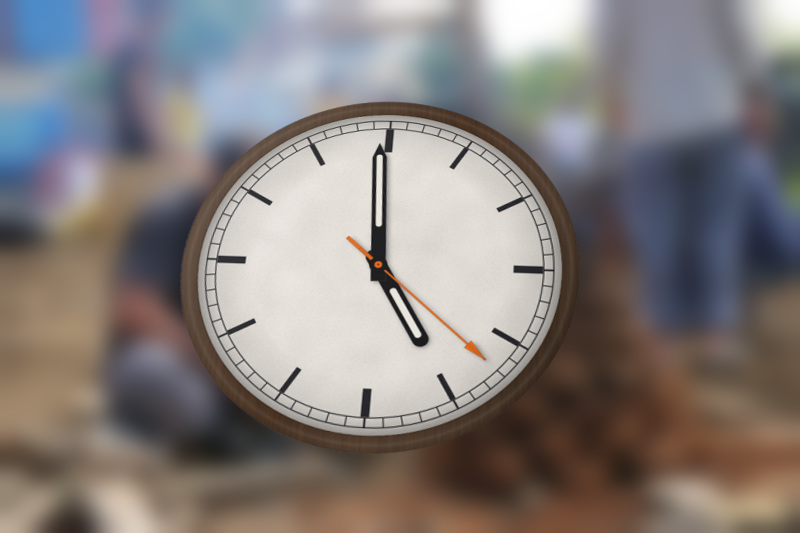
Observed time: 4:59:22
